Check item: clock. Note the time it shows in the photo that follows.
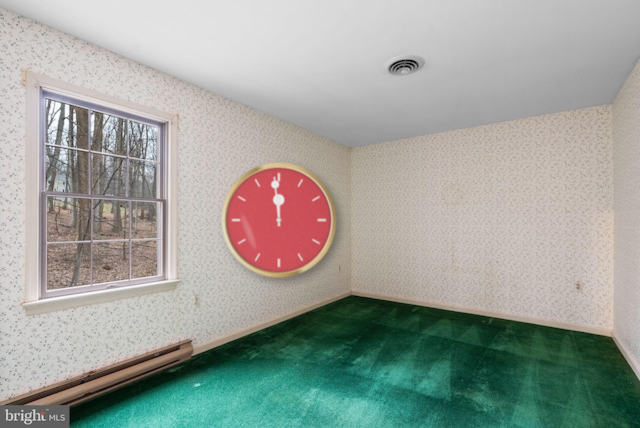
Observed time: 11:59
